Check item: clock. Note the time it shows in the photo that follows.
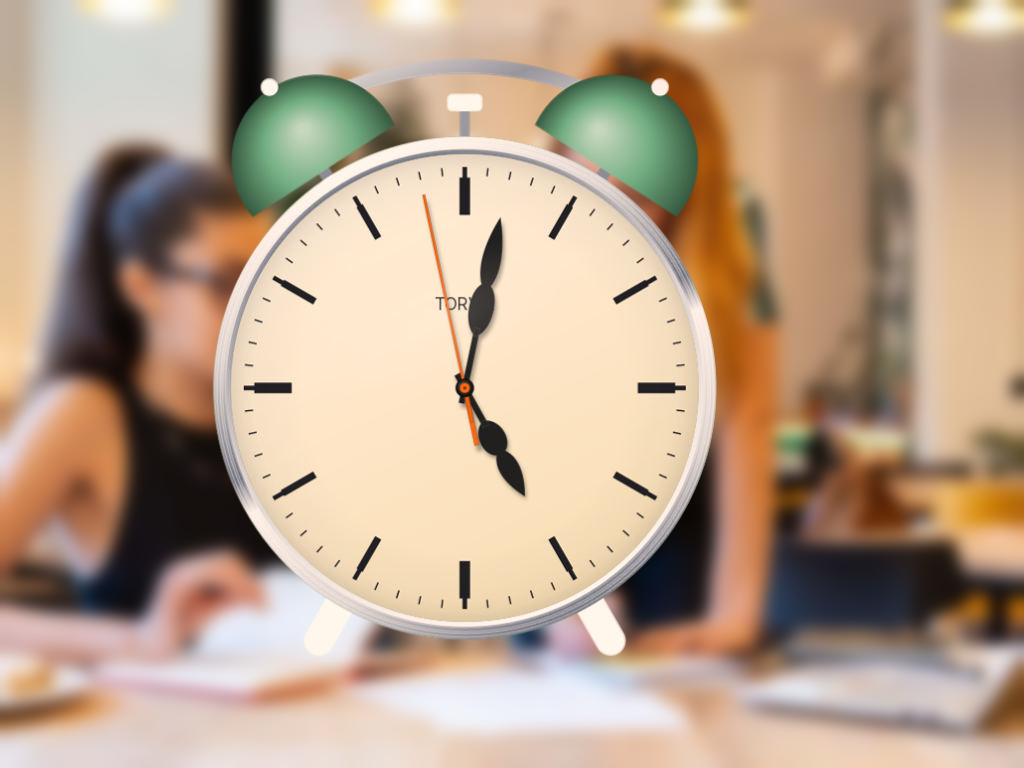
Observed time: 5:01:58
